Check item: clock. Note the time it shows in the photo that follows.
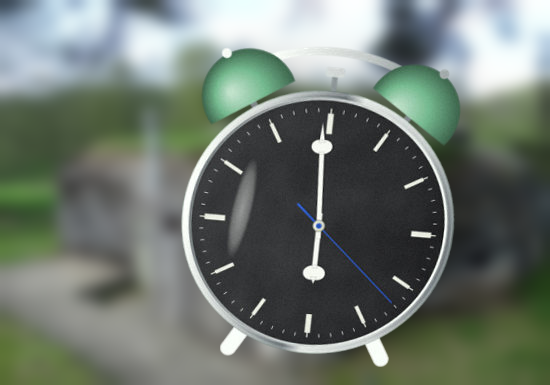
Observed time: 5:59:22
